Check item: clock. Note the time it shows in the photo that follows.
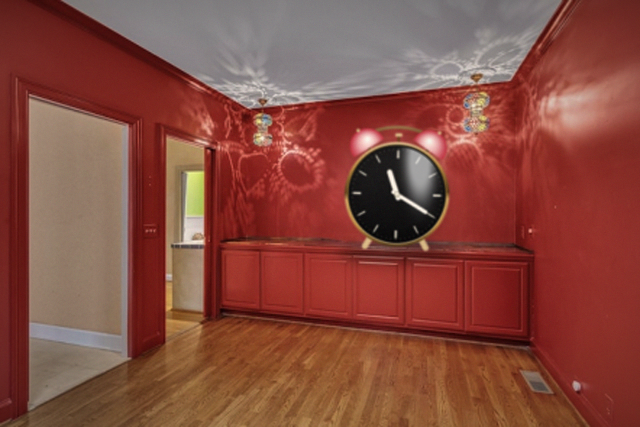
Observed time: 11:20
